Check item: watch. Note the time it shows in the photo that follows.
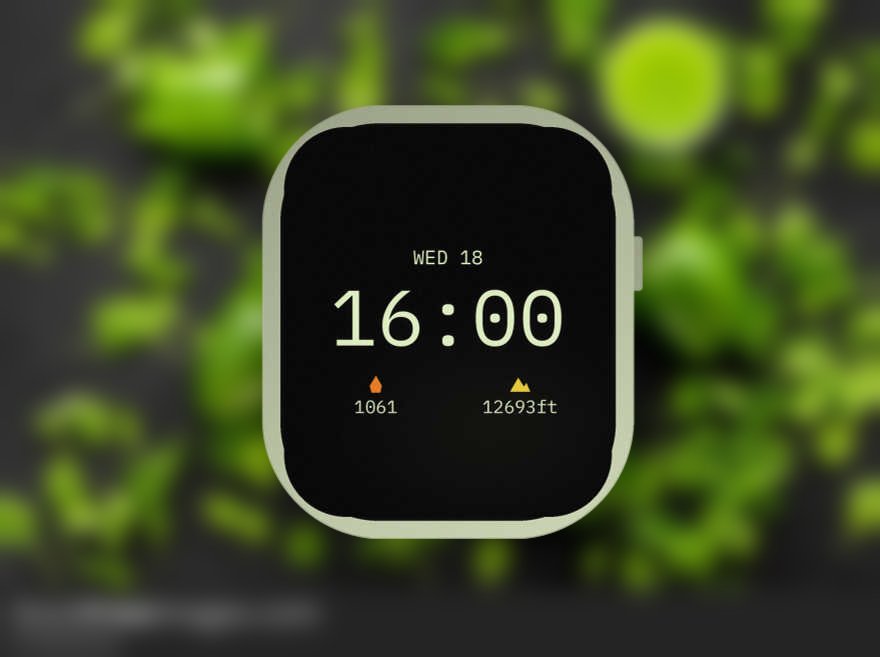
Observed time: 16:00
